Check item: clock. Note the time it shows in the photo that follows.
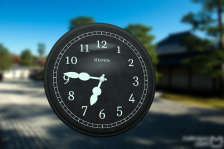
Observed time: 6:46
